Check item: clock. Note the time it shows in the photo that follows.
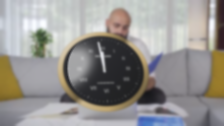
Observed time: 11:59
